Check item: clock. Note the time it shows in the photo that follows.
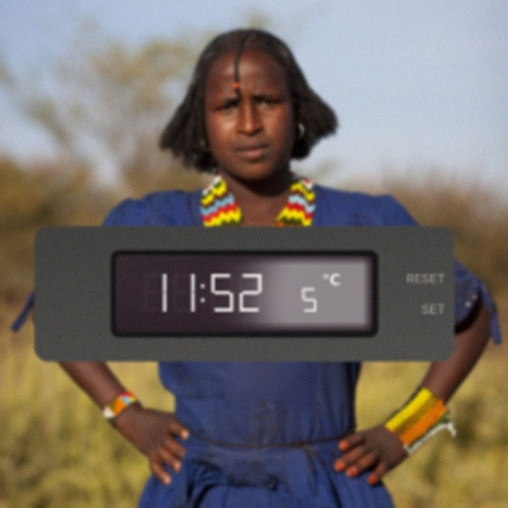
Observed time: 11:52
